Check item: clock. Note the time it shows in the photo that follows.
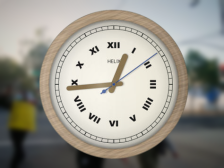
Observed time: 12:44:09
